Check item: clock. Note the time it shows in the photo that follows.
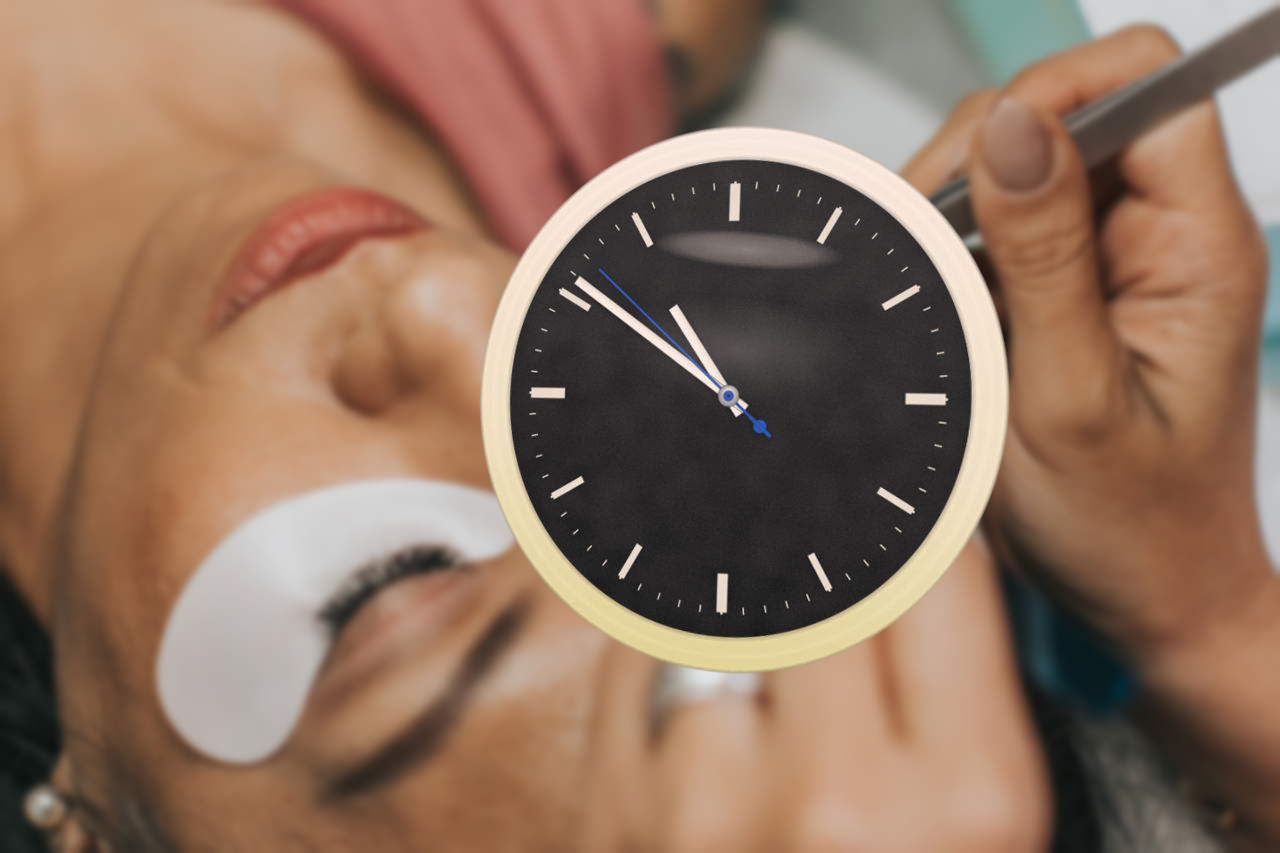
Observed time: 10:50:52
